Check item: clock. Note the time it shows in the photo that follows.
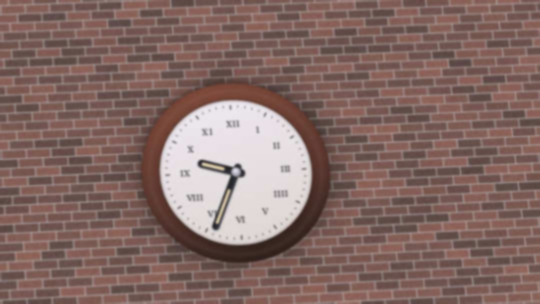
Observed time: 9:34
